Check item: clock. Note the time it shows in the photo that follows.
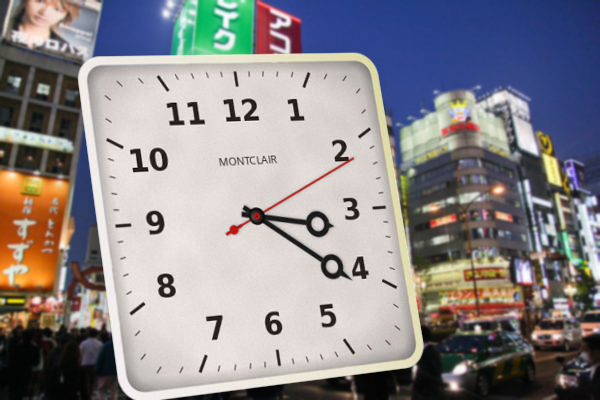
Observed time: 3:21:11
